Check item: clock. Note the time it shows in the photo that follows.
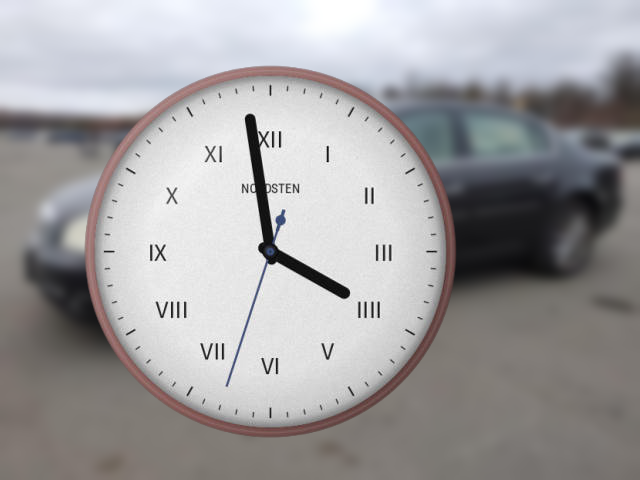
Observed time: 3:58:33
